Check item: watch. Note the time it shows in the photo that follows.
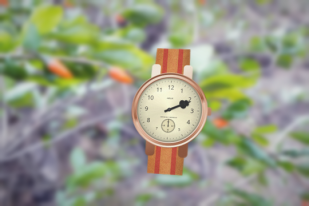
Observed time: 2:11
